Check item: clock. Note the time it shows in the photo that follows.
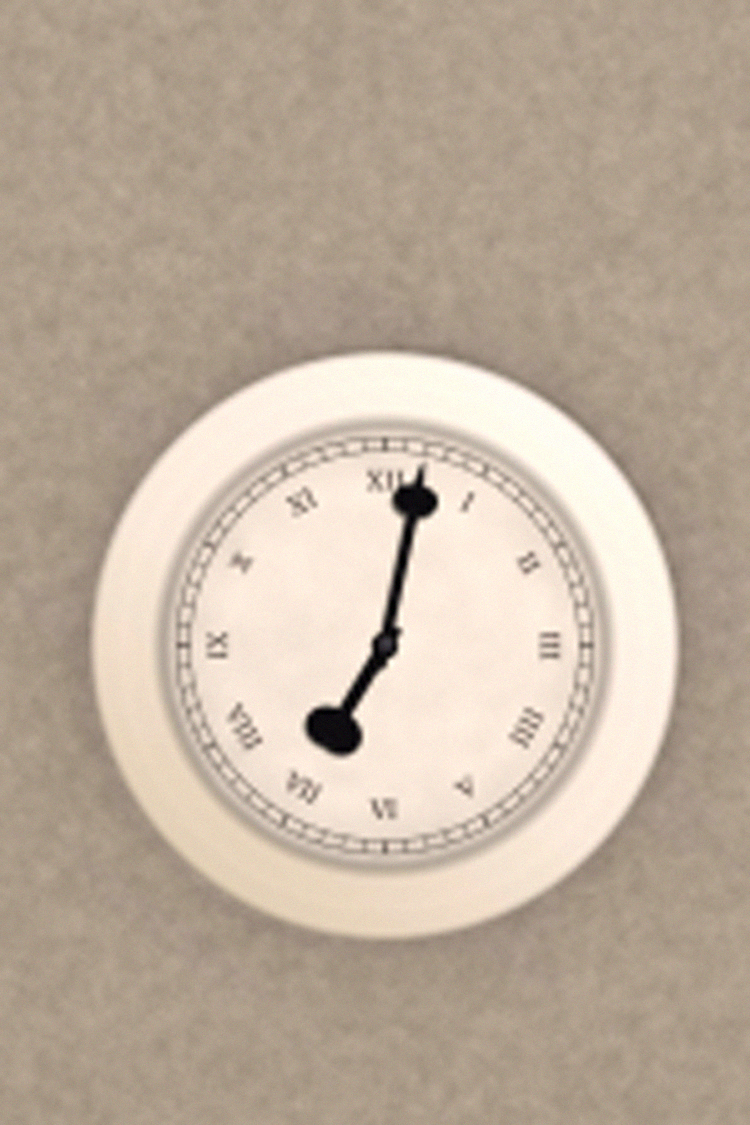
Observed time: 7:02
